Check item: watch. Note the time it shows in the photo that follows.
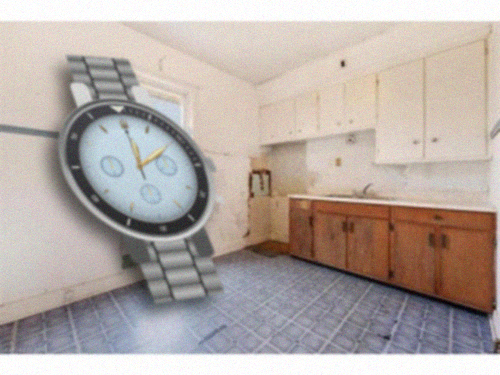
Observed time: 12:10
